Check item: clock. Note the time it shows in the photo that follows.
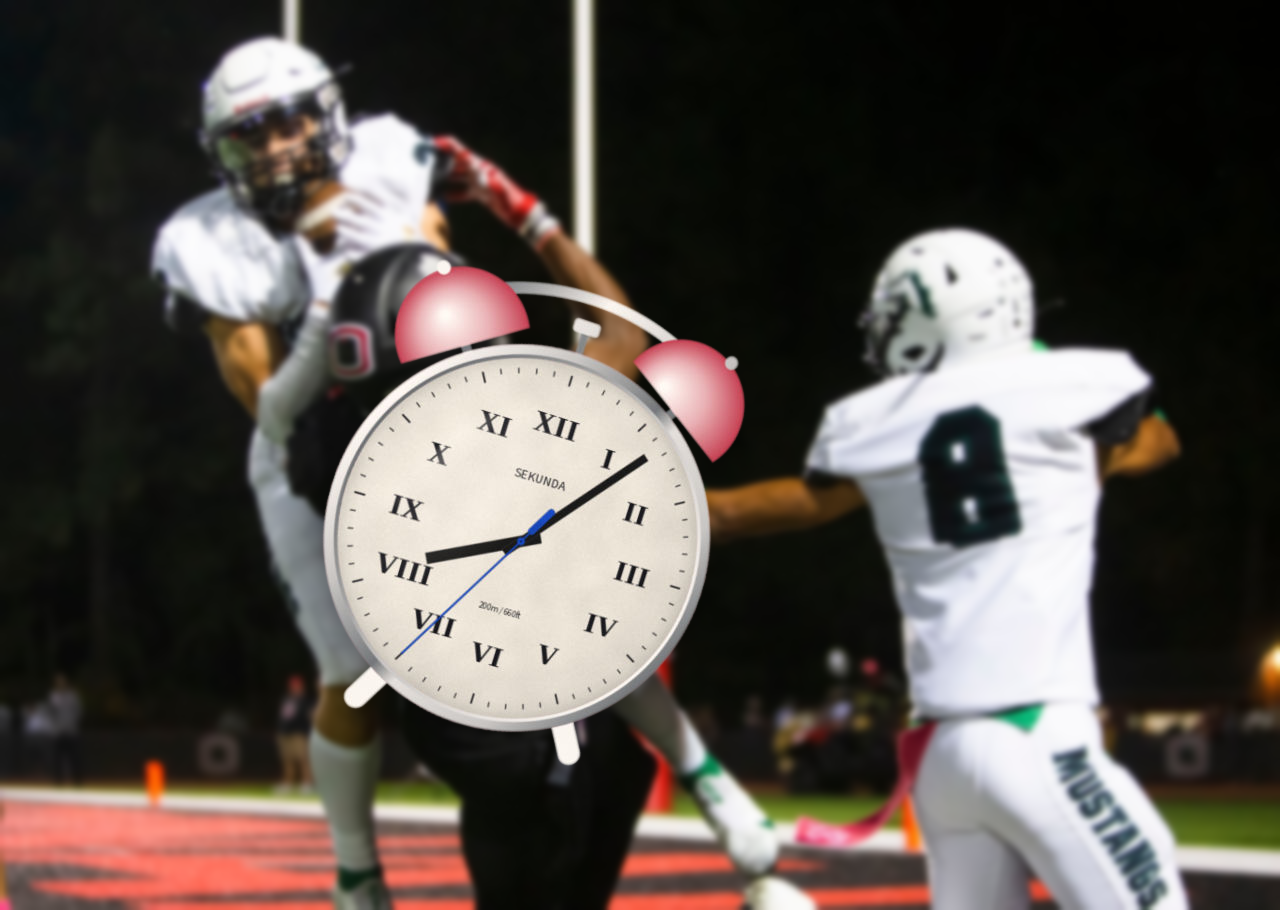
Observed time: 8:06:35
